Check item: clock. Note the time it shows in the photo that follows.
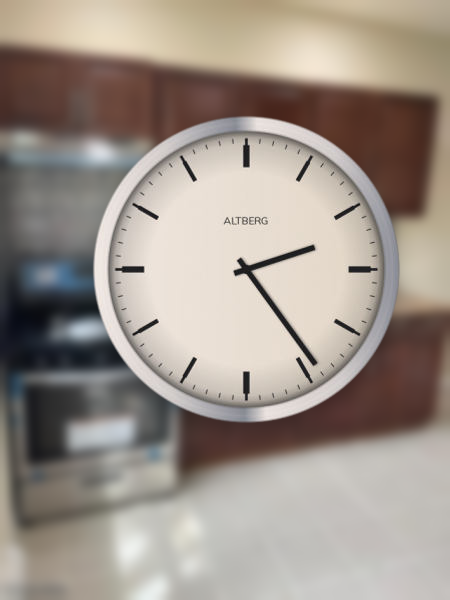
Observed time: 2:24
